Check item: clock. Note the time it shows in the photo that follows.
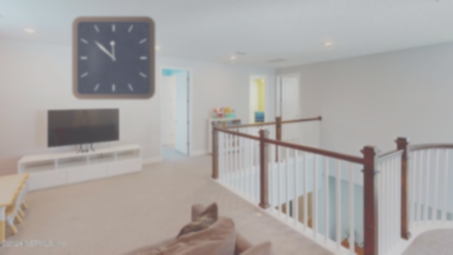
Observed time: 11:52
